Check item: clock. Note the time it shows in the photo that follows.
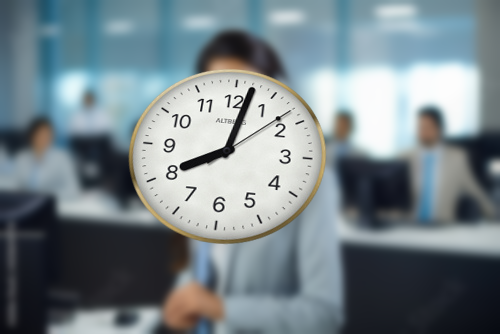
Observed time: 8:02:08
